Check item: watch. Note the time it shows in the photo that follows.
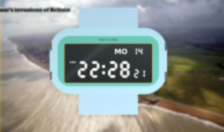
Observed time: 22:28
